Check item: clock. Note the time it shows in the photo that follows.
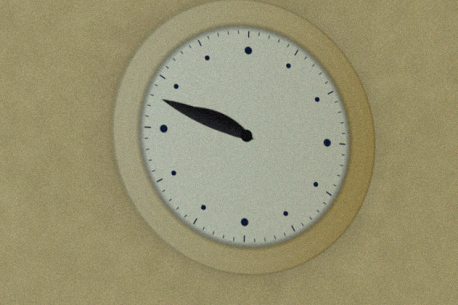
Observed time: 9:48
